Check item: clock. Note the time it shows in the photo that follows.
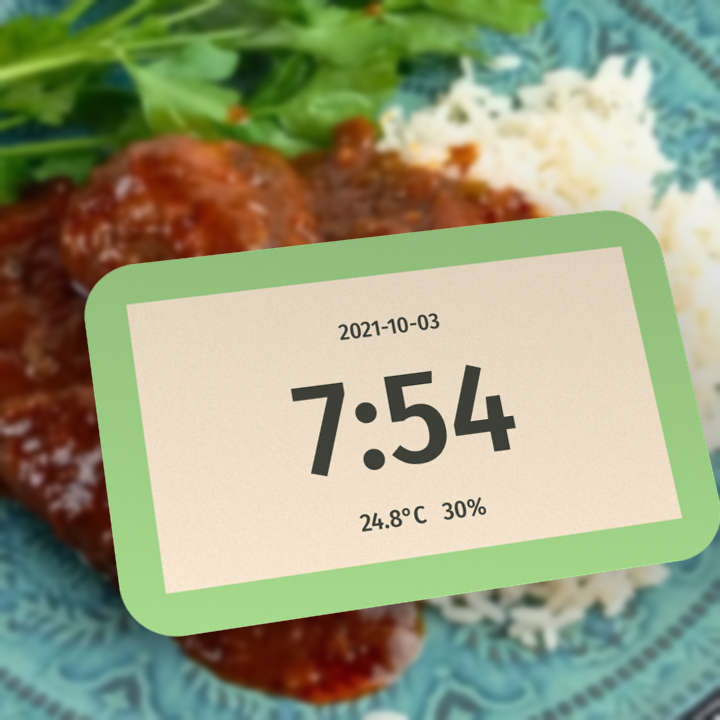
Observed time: 7:54
